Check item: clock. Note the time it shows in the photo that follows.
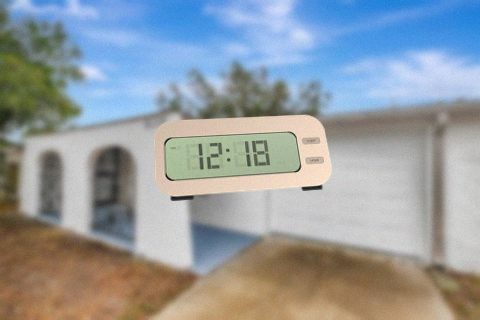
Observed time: 12:18
